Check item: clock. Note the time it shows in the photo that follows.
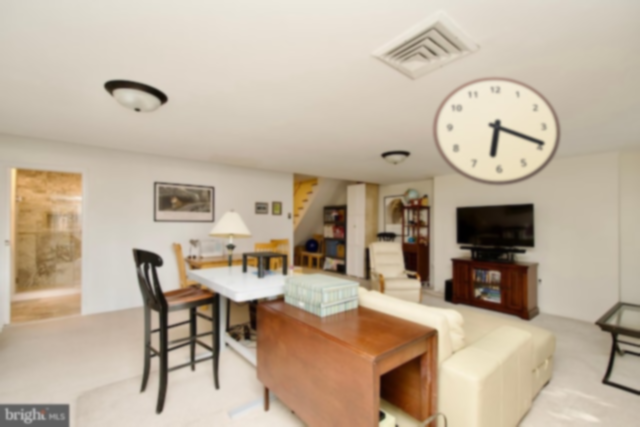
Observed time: 6:19
